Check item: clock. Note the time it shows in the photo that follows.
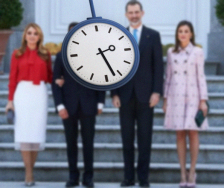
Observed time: 2:27
